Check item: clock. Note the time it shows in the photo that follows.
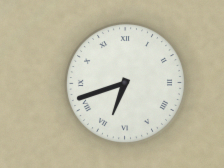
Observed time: 6:42
